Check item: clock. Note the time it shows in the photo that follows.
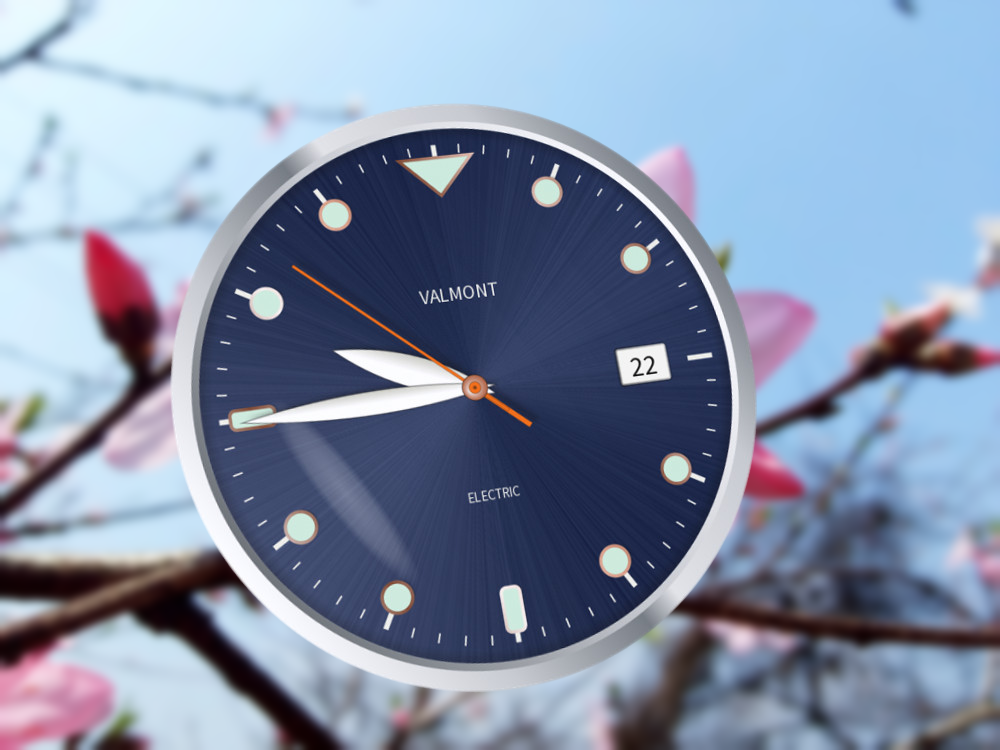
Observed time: 9:44:52
